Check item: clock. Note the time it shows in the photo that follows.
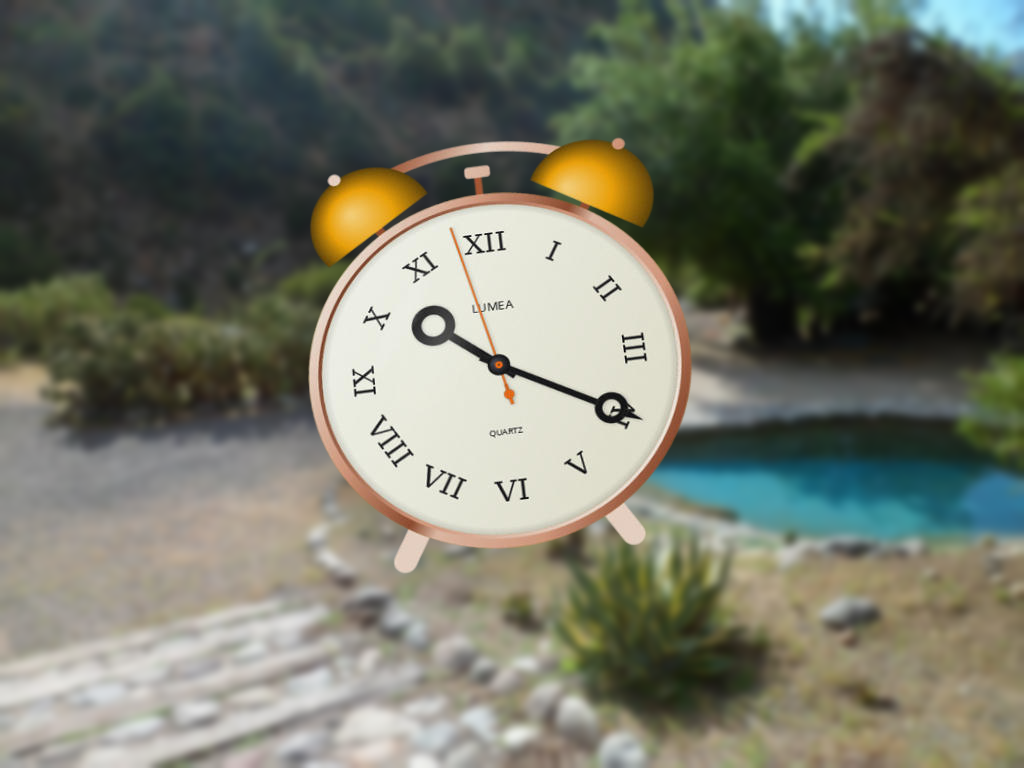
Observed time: 10:19:58
